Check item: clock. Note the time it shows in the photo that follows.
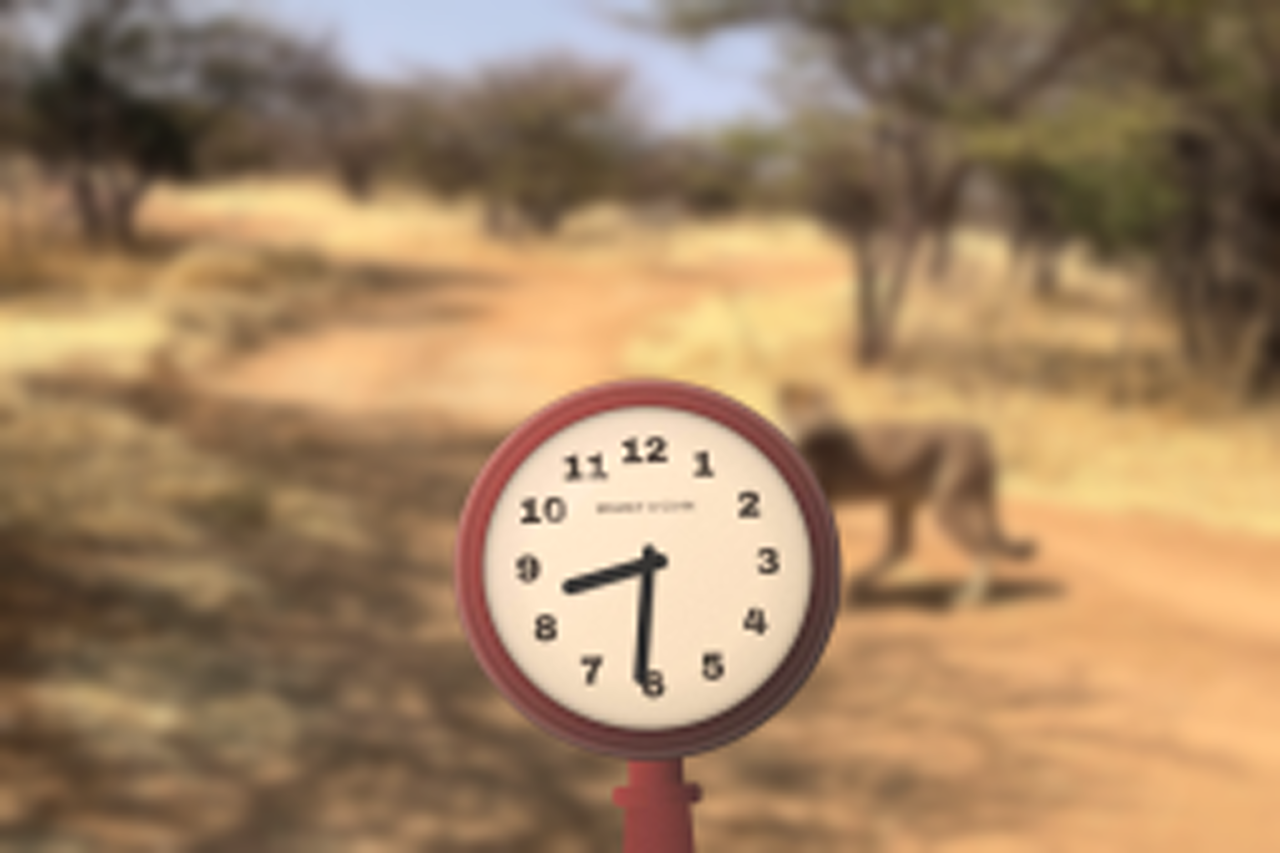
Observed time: 8:31
